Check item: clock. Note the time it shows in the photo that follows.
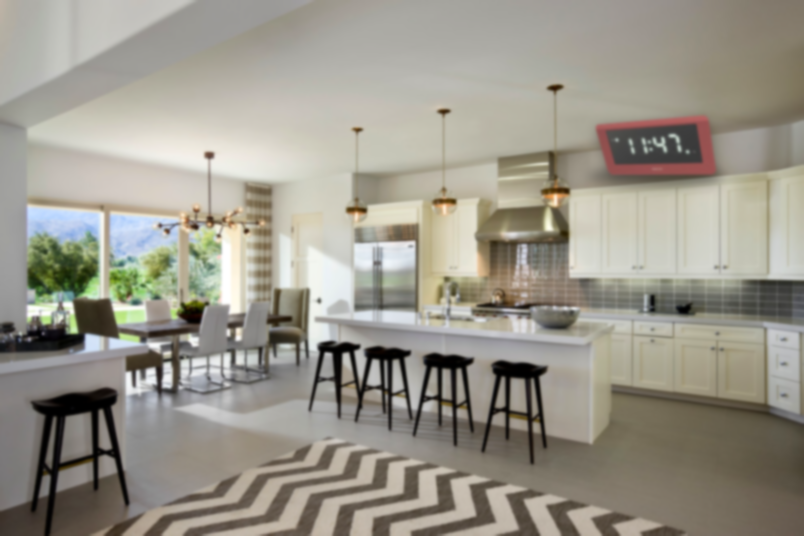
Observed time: 11:47
